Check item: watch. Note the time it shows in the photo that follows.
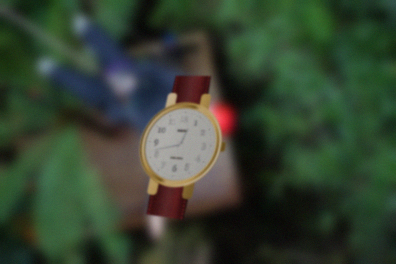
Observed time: 12:42
